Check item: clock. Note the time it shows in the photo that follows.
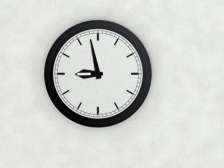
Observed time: 8:58
